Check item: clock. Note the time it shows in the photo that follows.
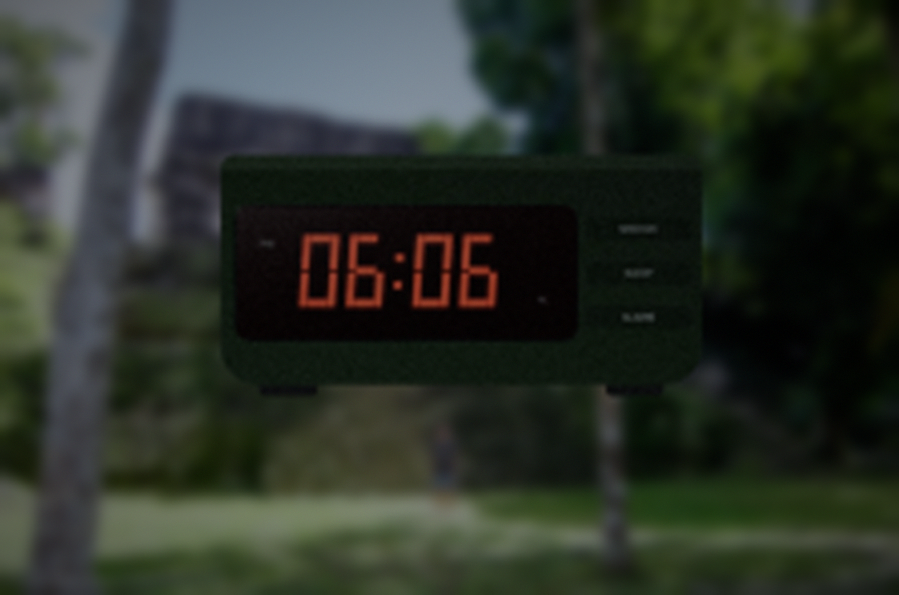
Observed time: 6:06
